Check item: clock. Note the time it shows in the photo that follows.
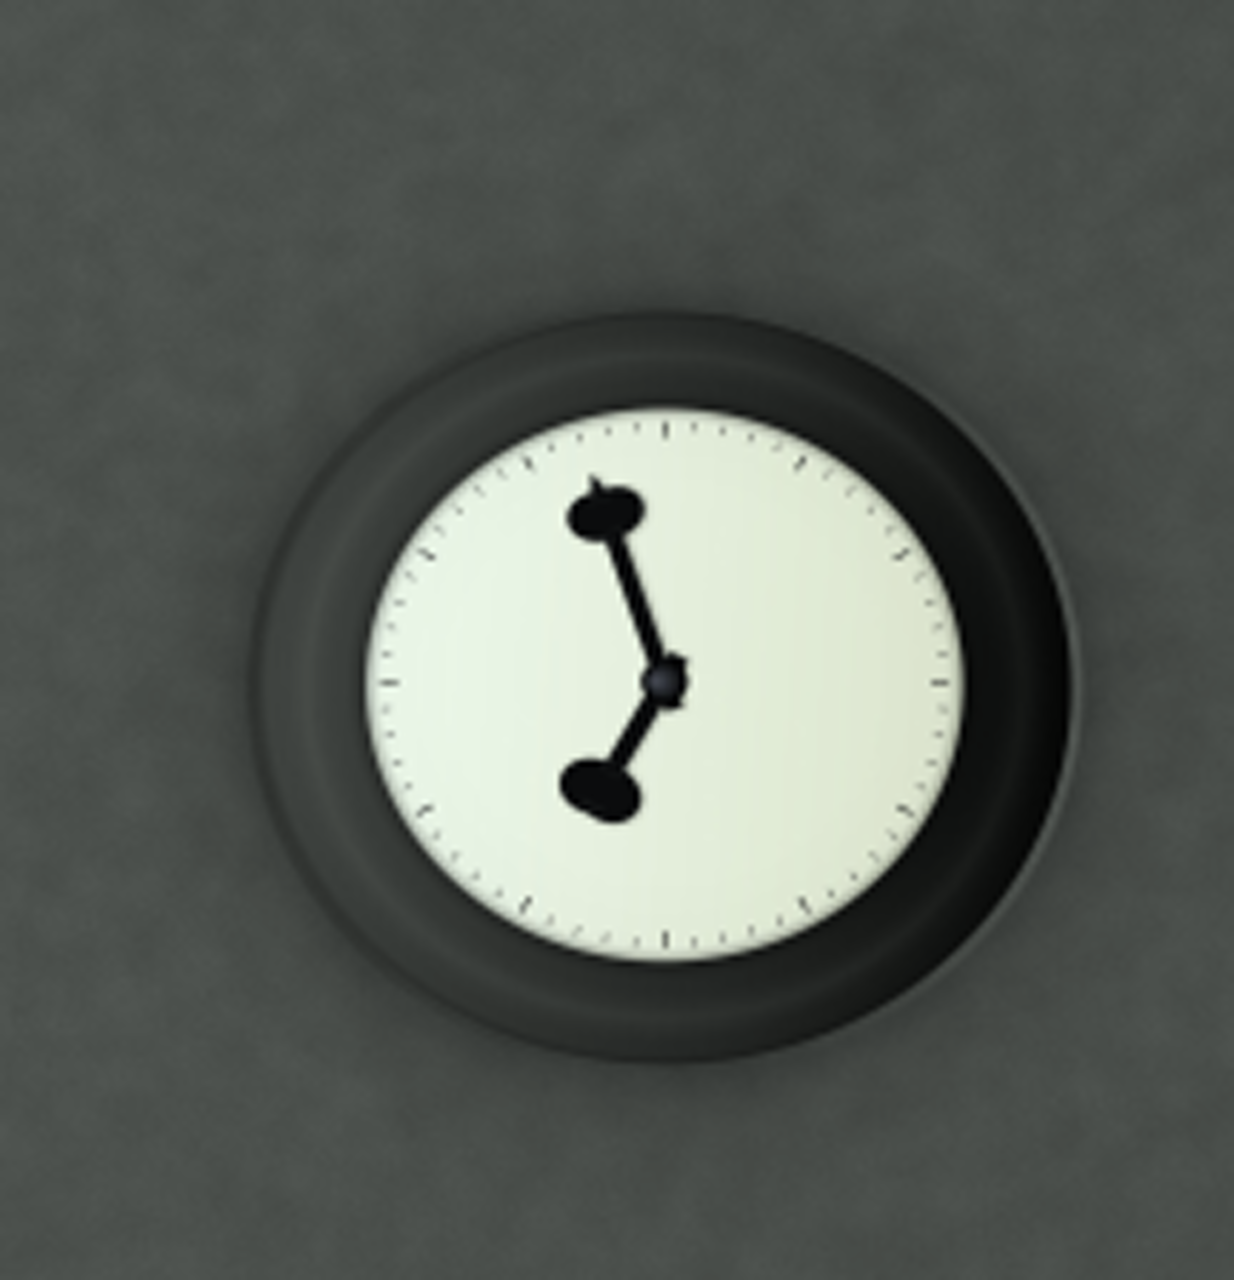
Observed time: 6:57
